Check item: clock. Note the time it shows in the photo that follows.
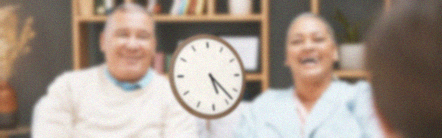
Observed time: 5:23
